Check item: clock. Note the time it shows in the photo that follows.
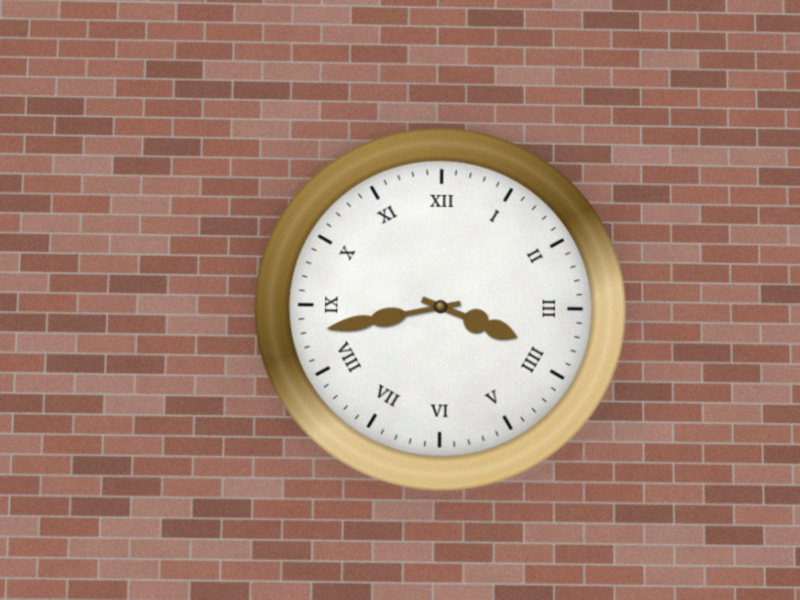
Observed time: 3:43
